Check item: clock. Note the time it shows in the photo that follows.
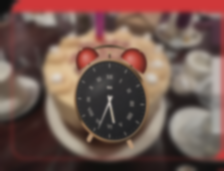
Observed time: 5:34
